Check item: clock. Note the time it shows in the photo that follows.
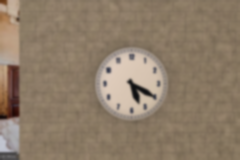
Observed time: 5:20
